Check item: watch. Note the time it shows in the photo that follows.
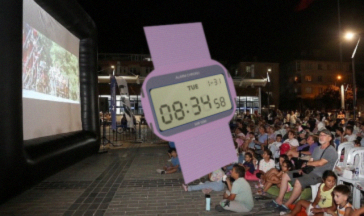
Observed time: 8:34:58
